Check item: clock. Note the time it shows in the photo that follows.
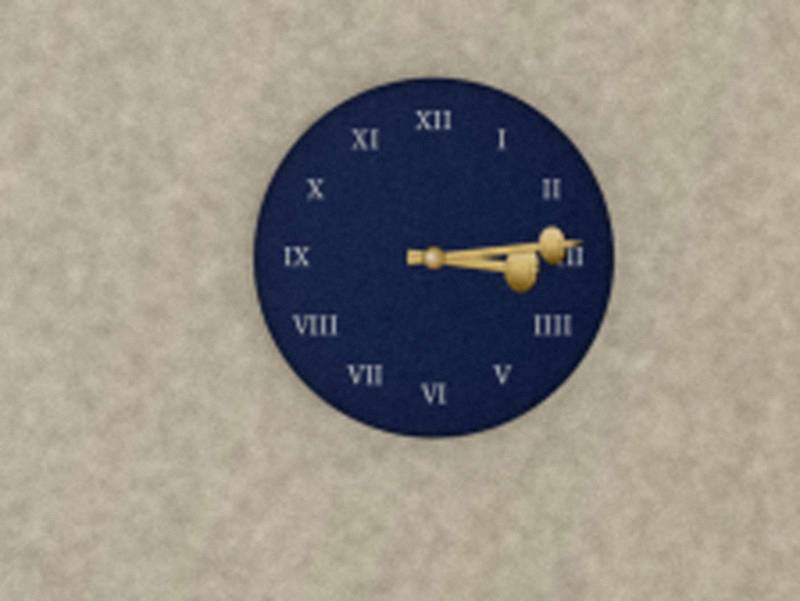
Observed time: 3:14
